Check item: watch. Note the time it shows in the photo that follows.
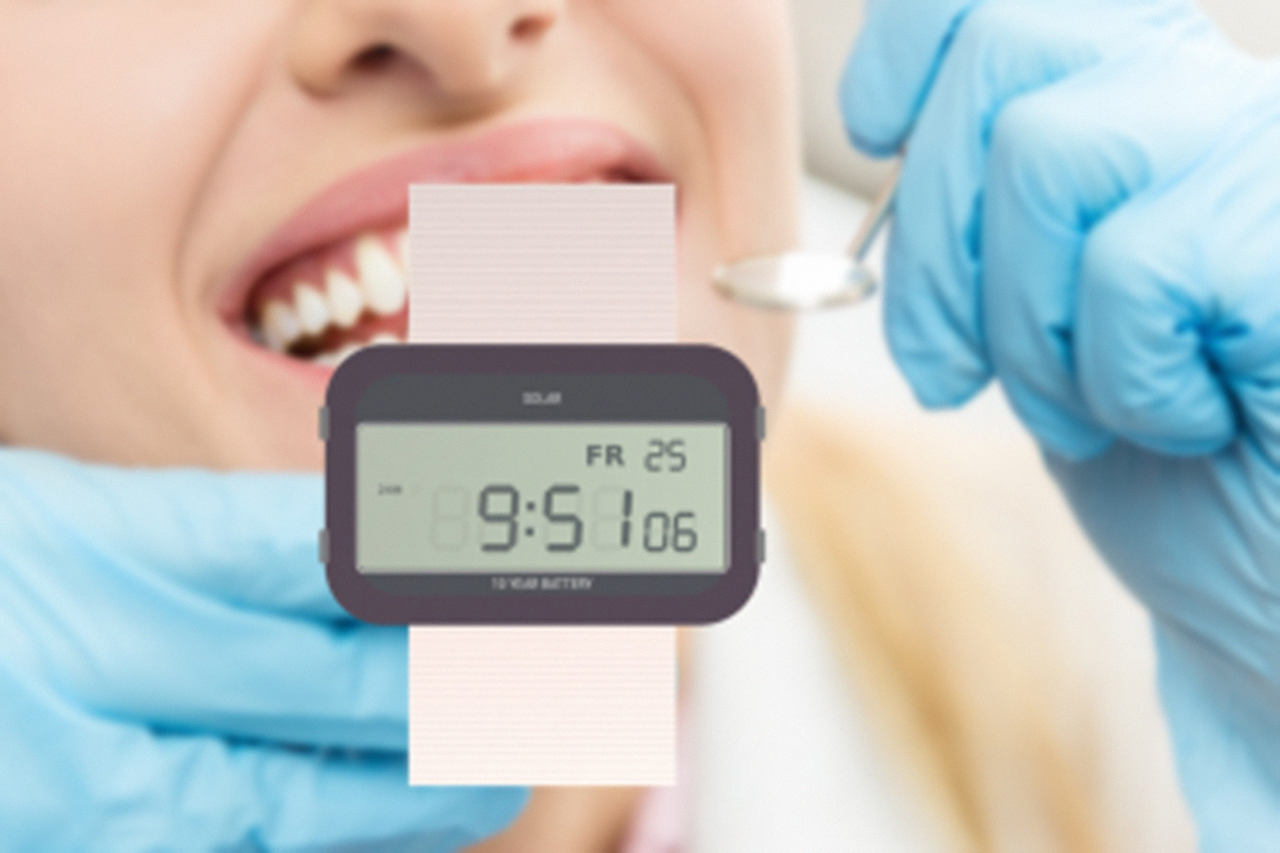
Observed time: 9:51:06
